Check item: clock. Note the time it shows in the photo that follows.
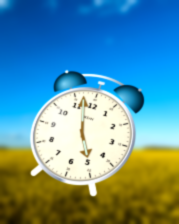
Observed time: 4:57
